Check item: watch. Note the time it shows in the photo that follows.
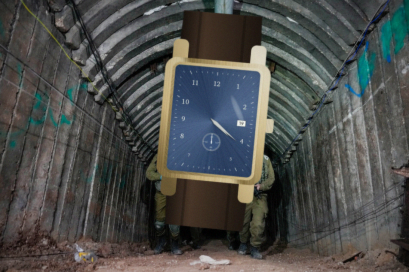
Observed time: 4:21
